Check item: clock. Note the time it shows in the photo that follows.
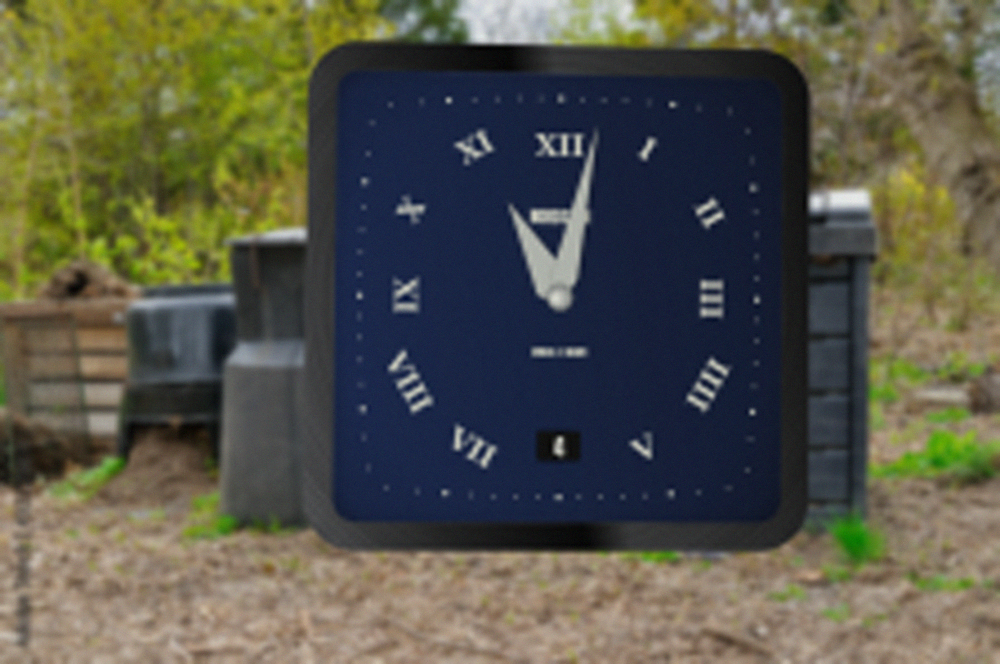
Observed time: 11:02
